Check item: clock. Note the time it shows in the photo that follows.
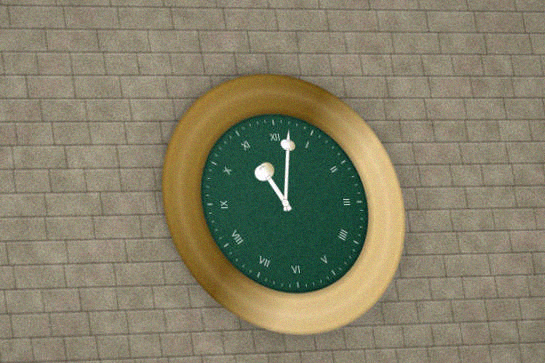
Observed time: 11:02
